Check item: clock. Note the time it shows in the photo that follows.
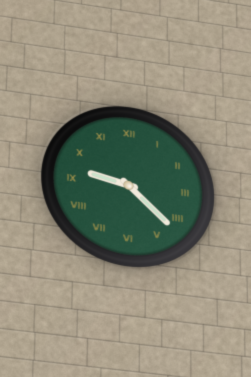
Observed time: 9:22
